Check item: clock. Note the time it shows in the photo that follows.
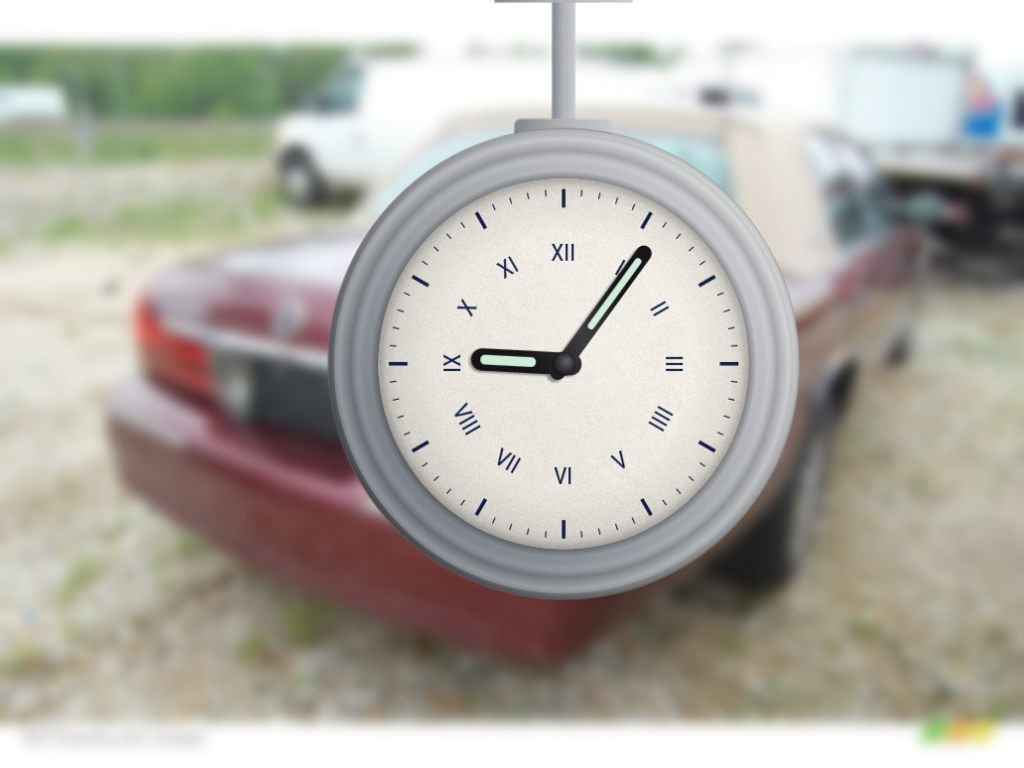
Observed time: 9:06
